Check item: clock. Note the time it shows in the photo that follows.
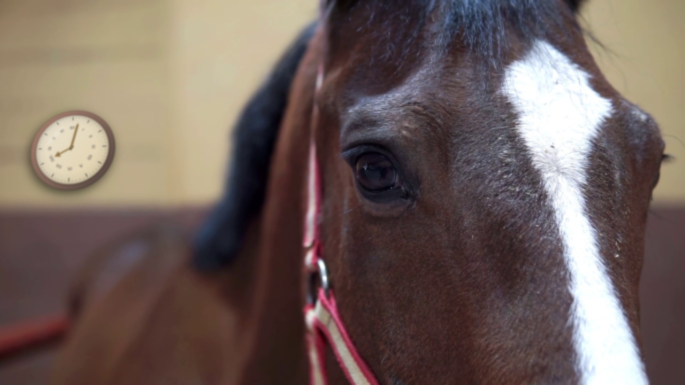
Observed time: 8:02
